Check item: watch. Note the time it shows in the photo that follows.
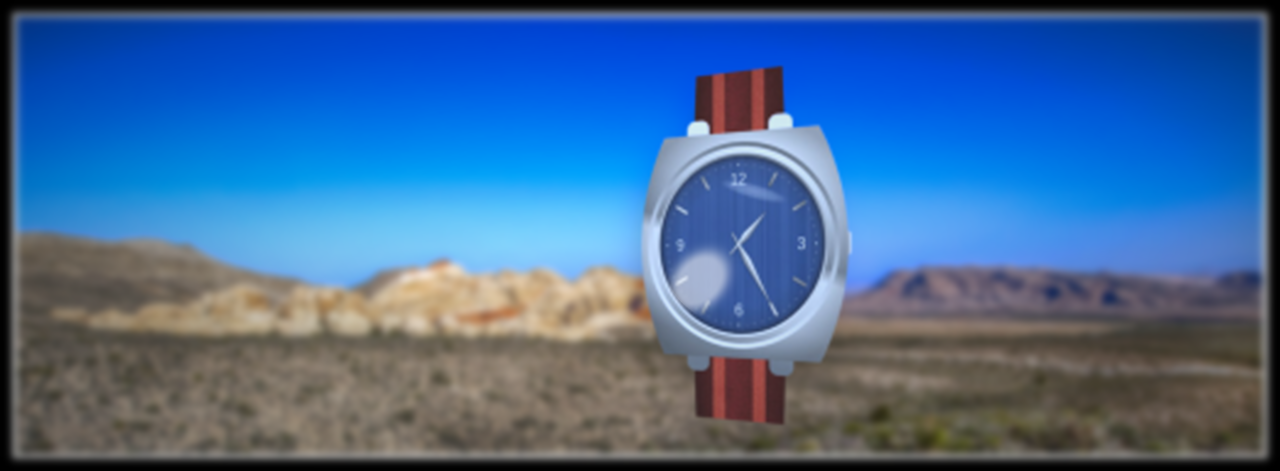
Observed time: 1:25
